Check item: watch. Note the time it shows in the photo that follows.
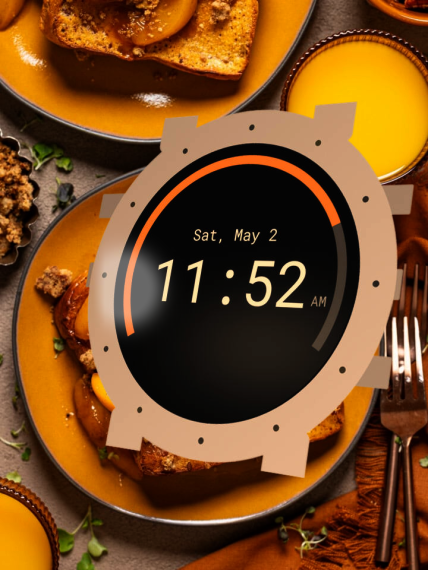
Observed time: 11:52
